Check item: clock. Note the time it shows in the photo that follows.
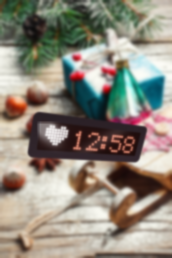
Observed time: 12:58
